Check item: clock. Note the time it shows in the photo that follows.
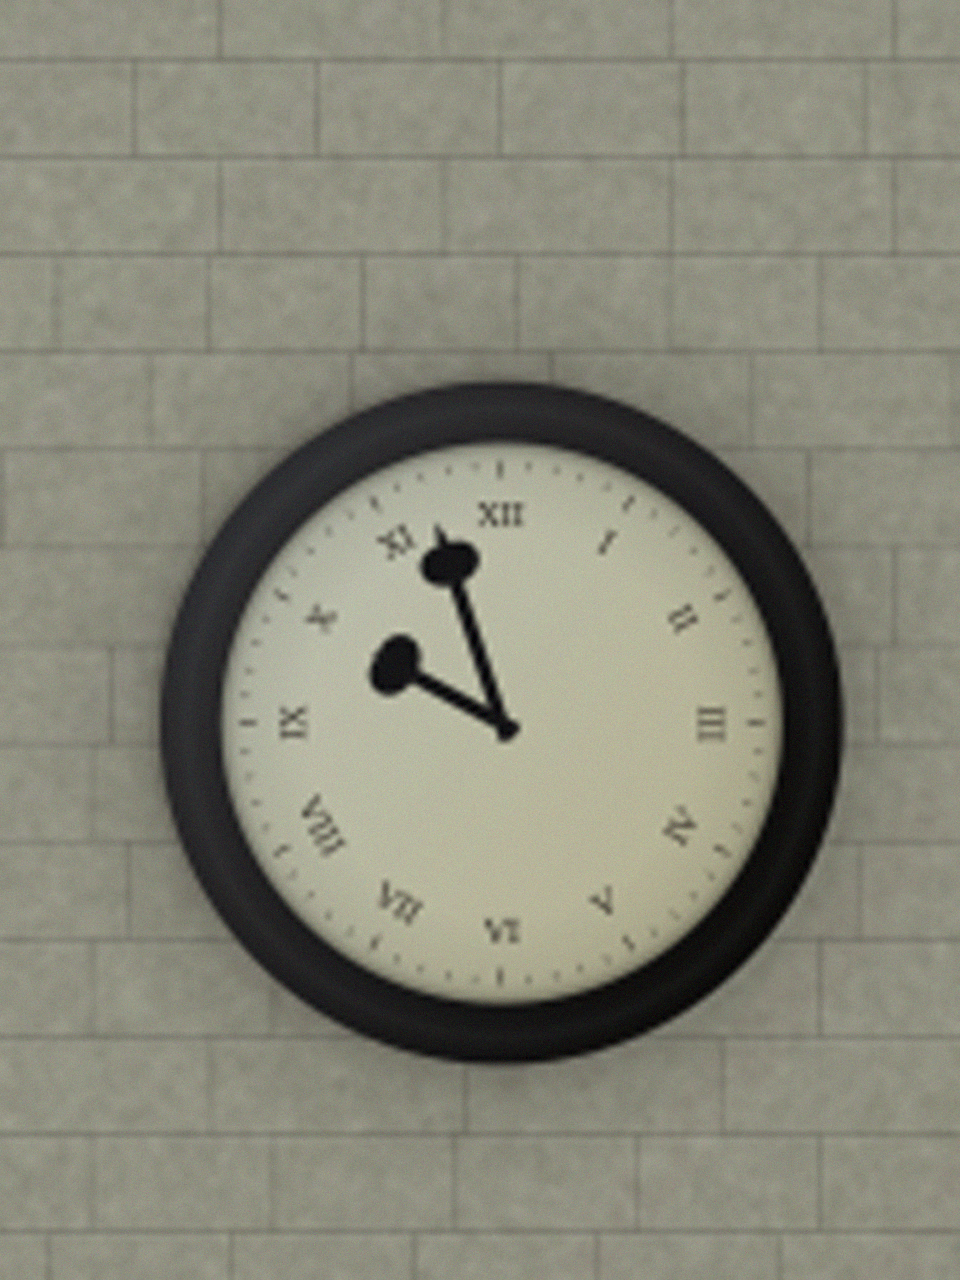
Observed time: 9:57
